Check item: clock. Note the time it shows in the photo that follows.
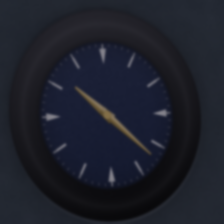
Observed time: 10:22
